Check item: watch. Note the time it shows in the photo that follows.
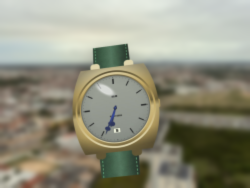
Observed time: 6:34
